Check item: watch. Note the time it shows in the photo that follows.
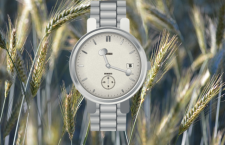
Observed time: 11:18
